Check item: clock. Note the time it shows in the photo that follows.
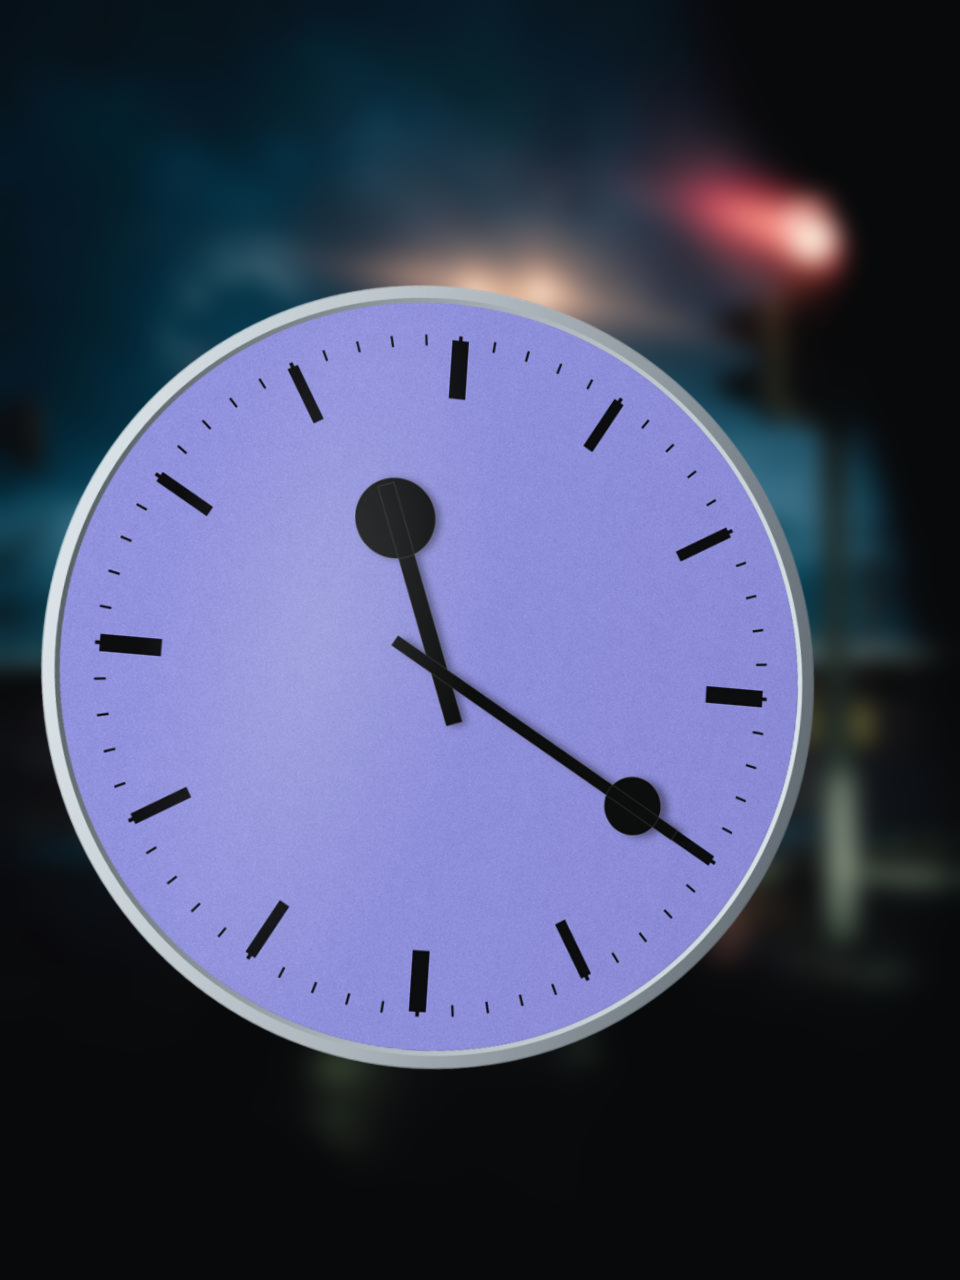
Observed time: 11:20
